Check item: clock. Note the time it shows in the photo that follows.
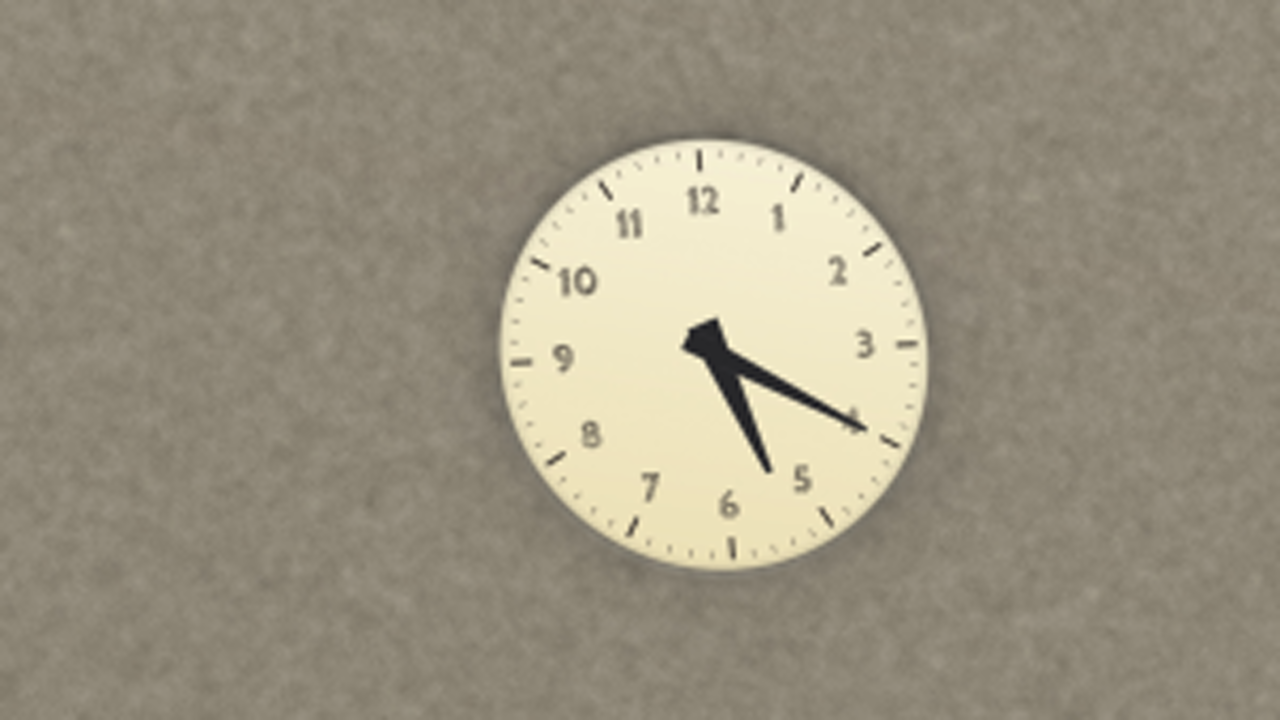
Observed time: 5:20
